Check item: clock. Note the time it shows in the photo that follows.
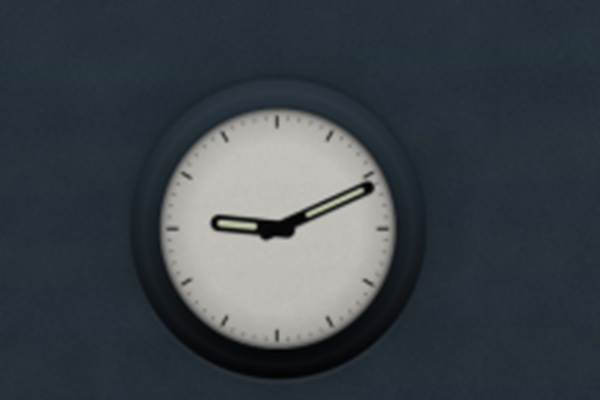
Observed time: 9:11
